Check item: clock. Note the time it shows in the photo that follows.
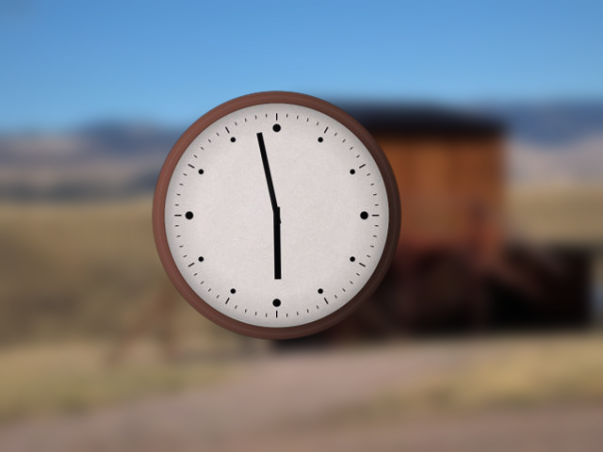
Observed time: 5:58
